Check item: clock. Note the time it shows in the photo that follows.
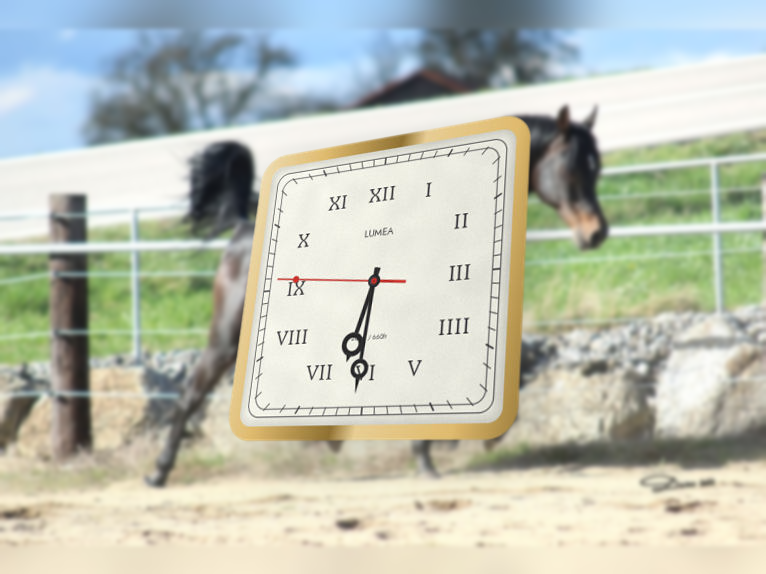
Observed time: 6:30:46
